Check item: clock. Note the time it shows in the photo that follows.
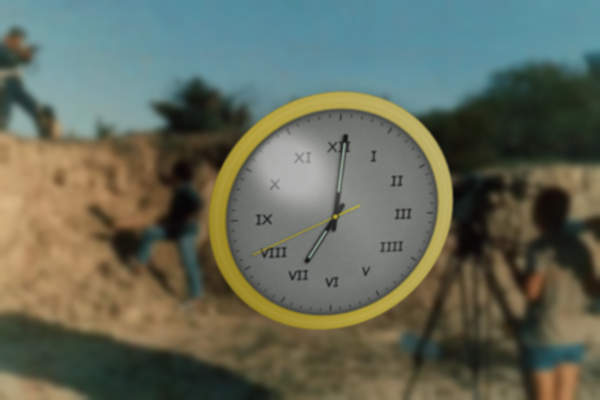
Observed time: 7:00:41
